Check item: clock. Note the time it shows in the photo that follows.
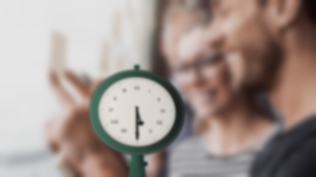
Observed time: 5:30
